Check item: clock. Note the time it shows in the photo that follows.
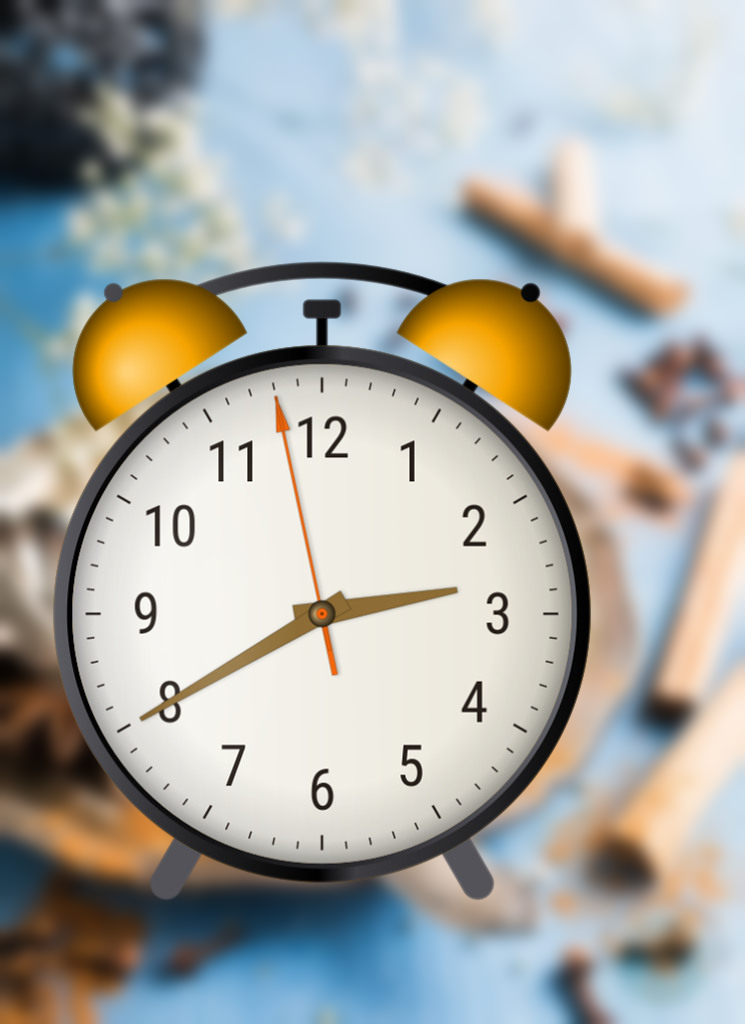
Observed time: 2:39:58
